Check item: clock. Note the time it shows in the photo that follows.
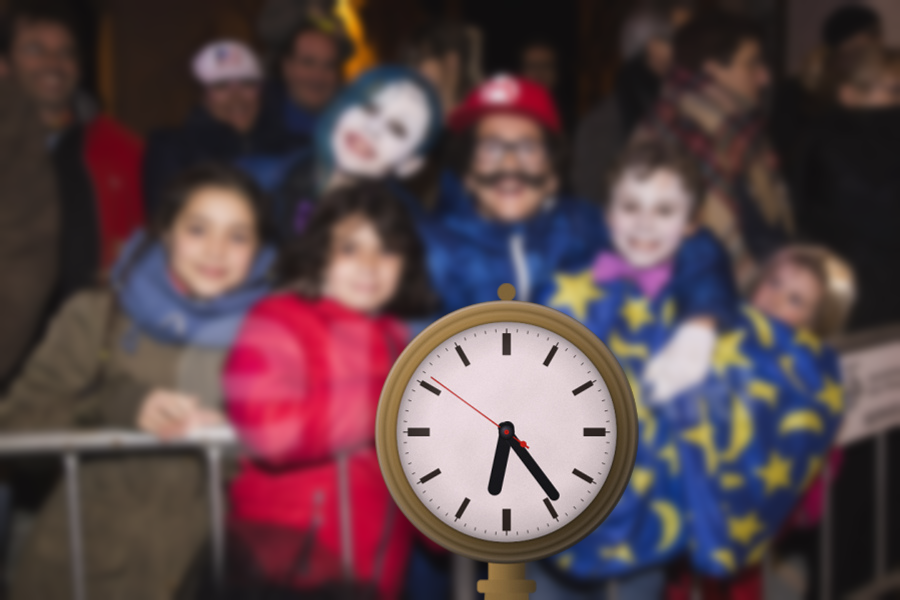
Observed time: 6:23:51
